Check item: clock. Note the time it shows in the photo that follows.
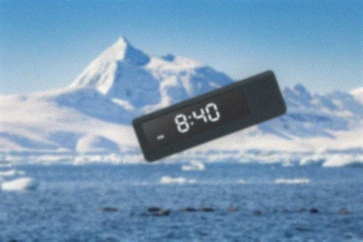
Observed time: 8:40
